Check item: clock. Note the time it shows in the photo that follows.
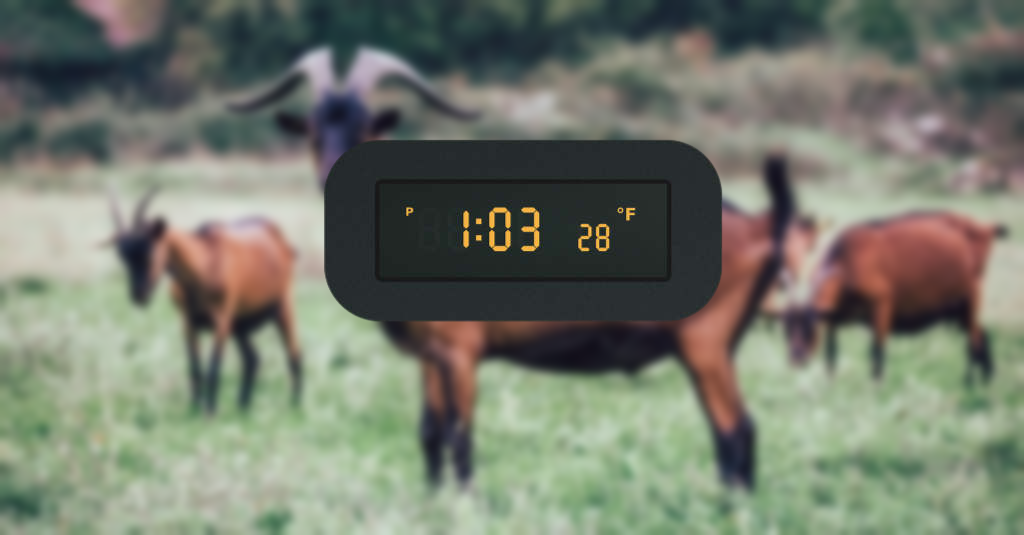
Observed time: 1:03
